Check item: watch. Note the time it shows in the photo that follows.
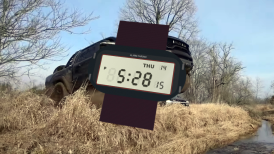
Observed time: 5:28:15
